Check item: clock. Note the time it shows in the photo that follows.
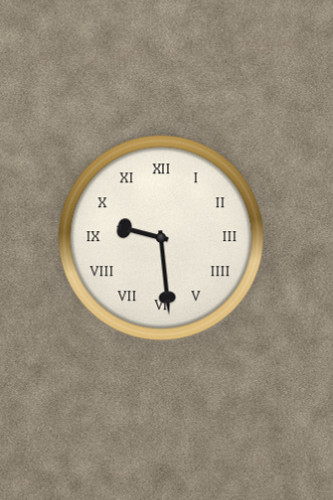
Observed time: 9:29
